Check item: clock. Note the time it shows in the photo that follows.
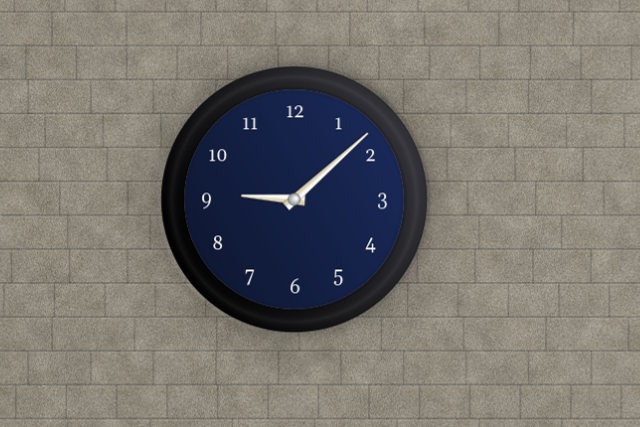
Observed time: 9:08
